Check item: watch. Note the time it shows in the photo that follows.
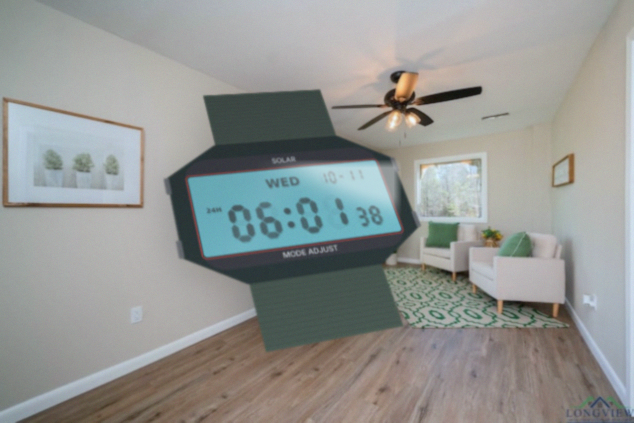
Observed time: 6:01:38
